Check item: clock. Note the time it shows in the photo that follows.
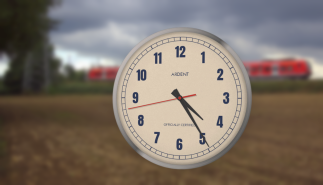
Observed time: 4:24:43
